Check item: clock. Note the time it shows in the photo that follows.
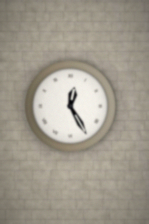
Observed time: 12:25
